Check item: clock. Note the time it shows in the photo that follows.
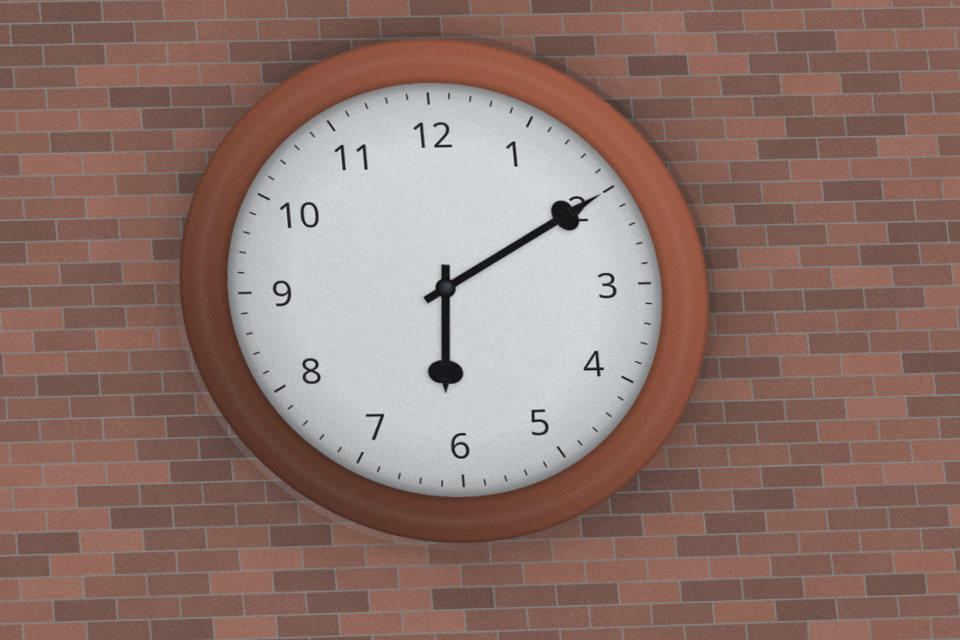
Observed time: 6:10
